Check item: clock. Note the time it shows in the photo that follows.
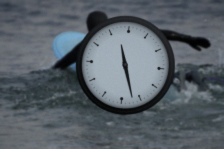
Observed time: 11:27
